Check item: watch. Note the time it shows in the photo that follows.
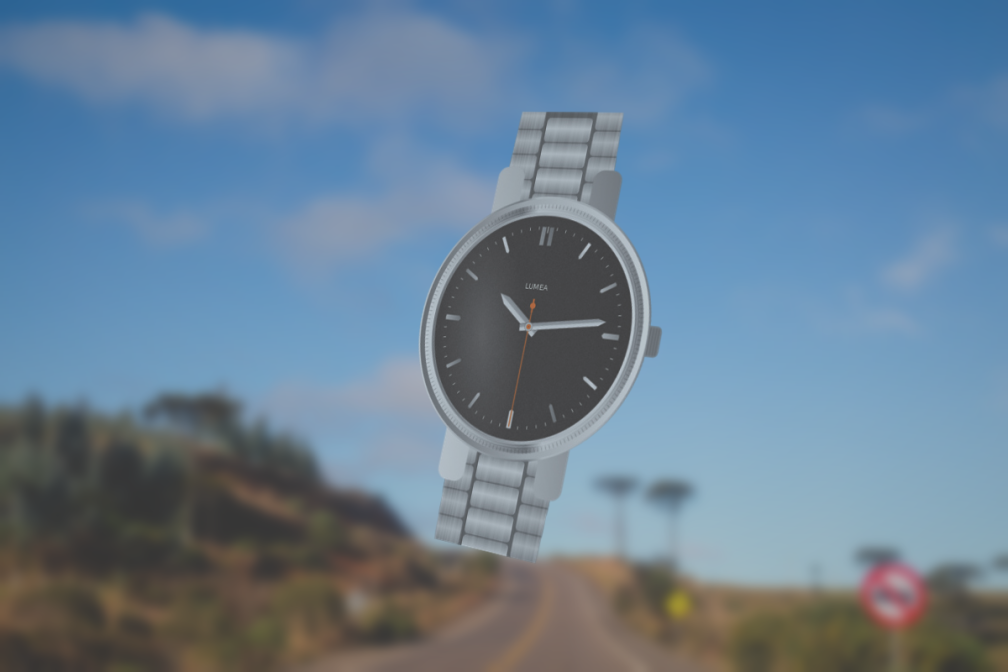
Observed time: 10:13:30
